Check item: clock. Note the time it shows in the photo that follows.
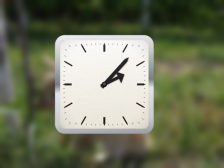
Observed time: 2:07
